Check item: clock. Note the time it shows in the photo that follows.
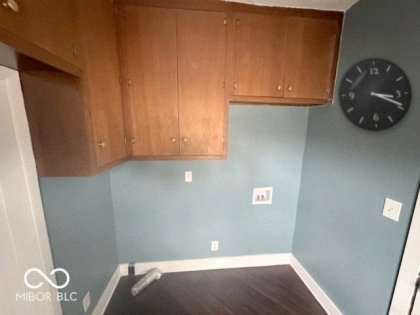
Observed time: 3:19
